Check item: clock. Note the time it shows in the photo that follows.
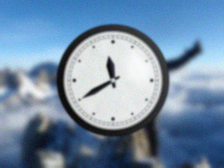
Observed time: 11:40
